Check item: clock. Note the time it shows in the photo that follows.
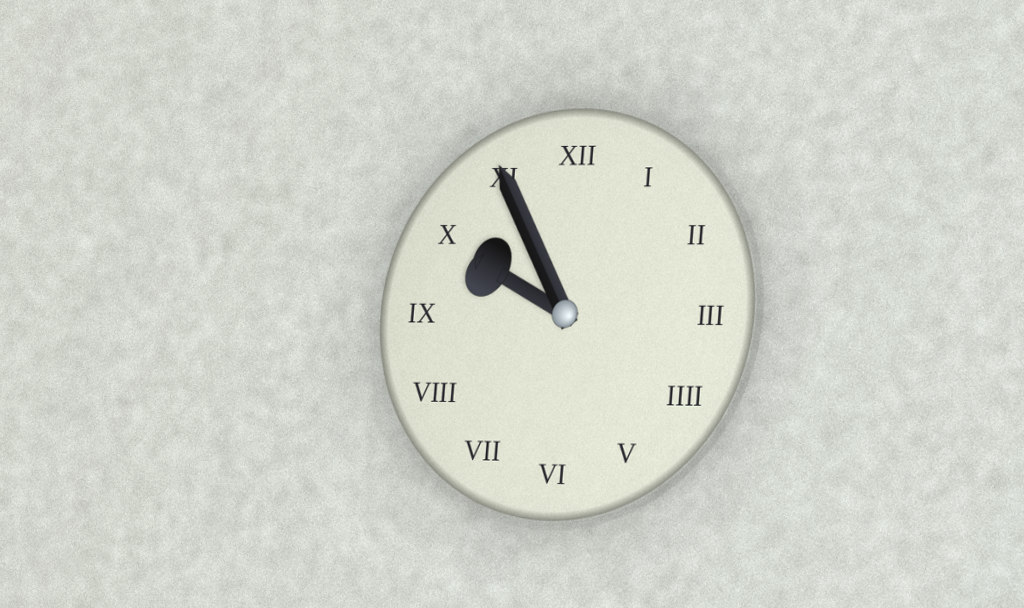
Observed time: 9:55
